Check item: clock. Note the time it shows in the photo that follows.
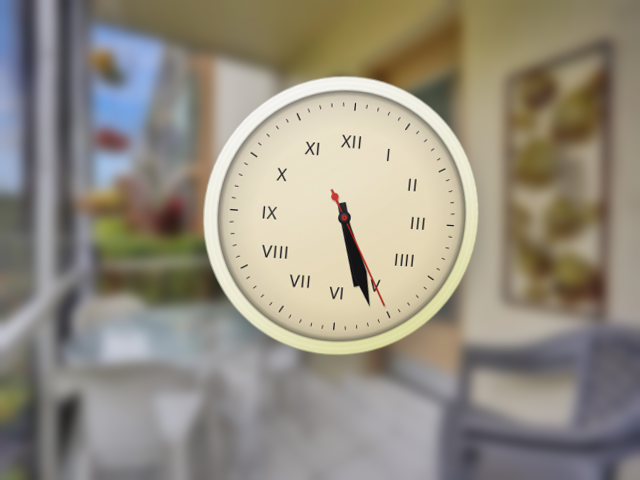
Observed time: 5:26:25
